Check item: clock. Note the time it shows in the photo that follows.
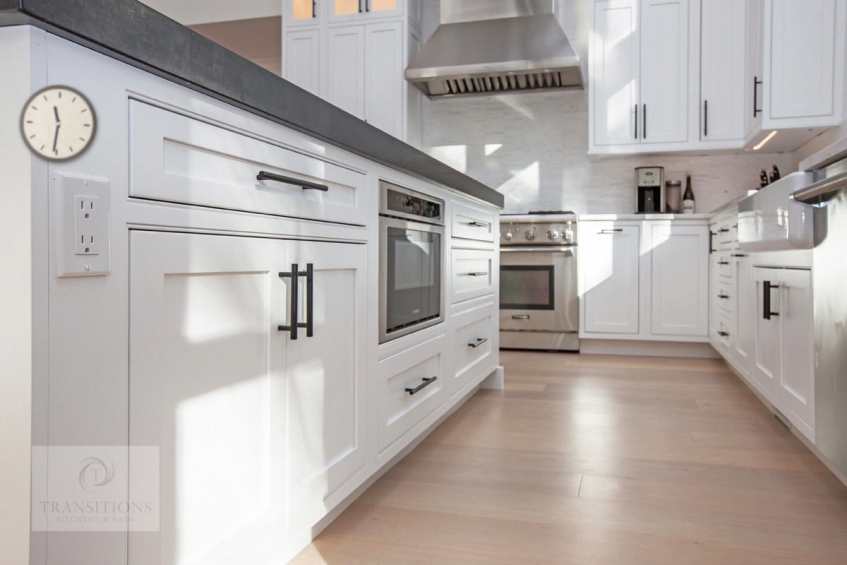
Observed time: 11:31
